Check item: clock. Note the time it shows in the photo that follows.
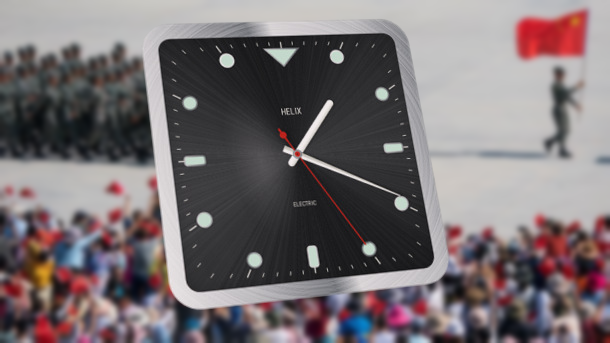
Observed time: 1:19:25
